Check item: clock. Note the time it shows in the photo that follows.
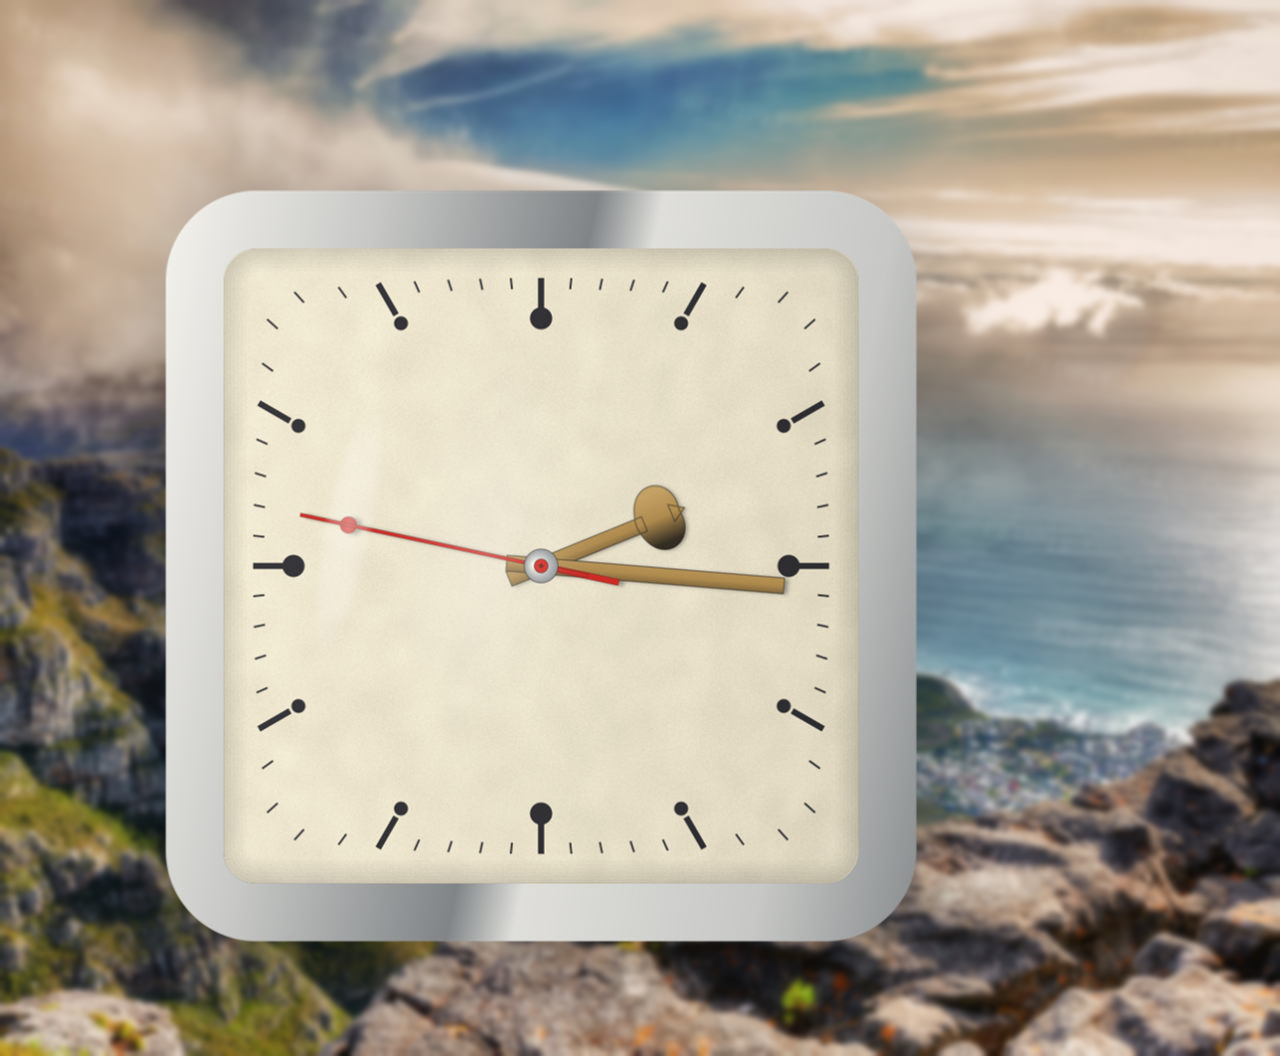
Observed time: 2:15:47
